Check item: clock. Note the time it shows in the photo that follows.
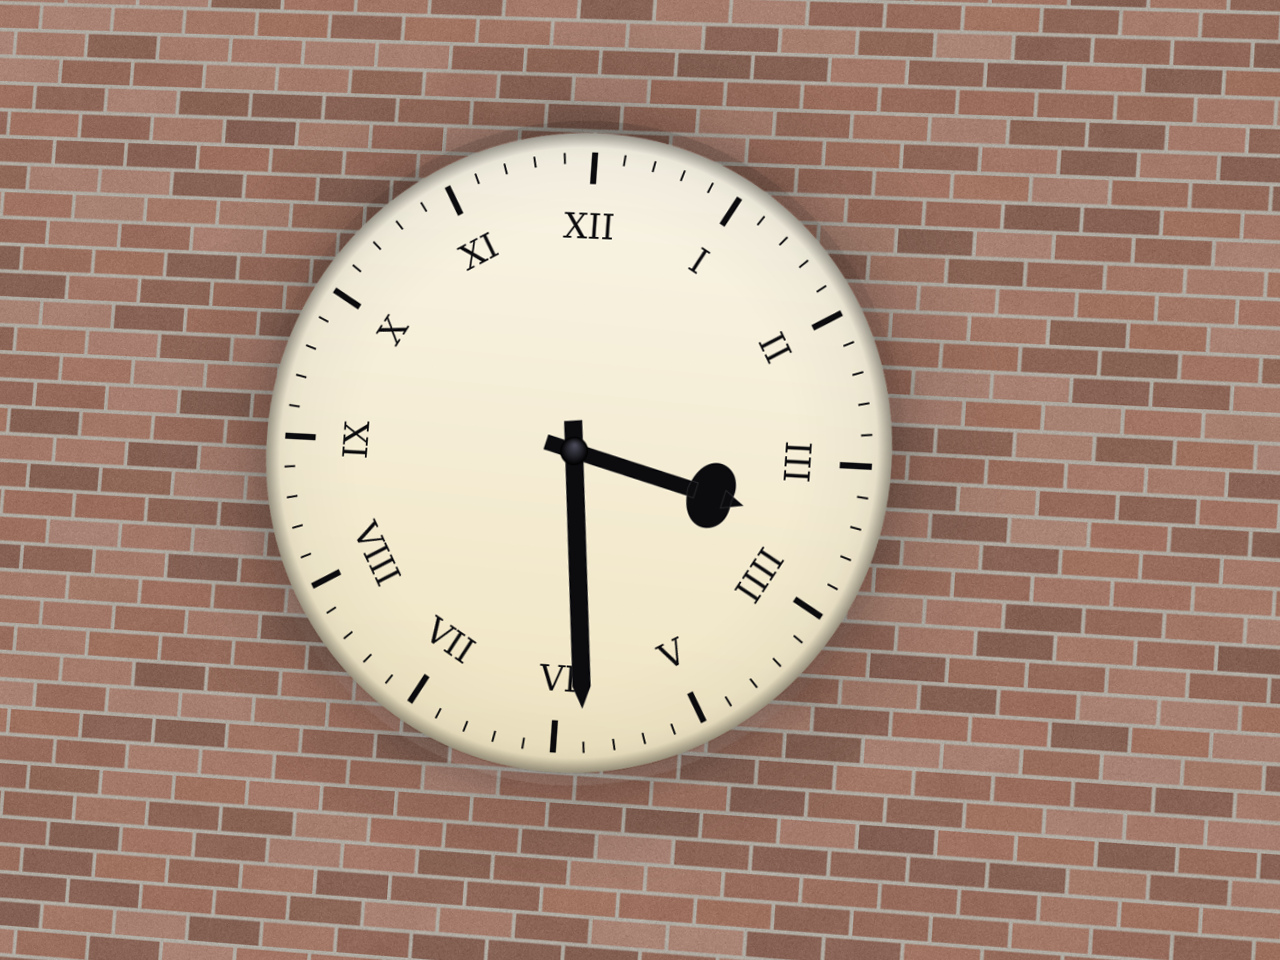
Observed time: 3:29
